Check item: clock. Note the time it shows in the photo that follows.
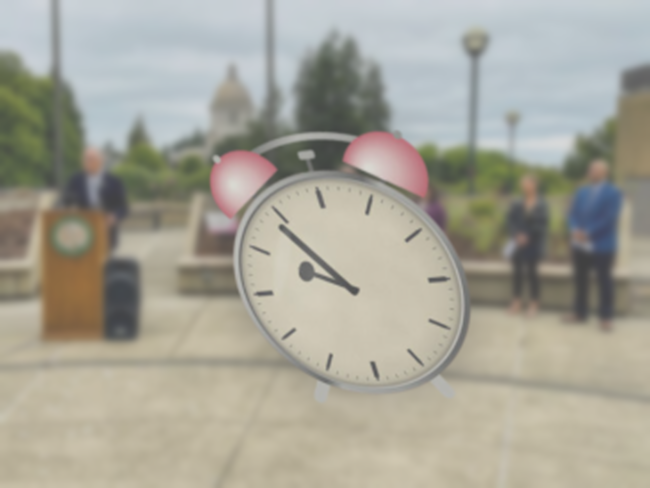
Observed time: 9:54
